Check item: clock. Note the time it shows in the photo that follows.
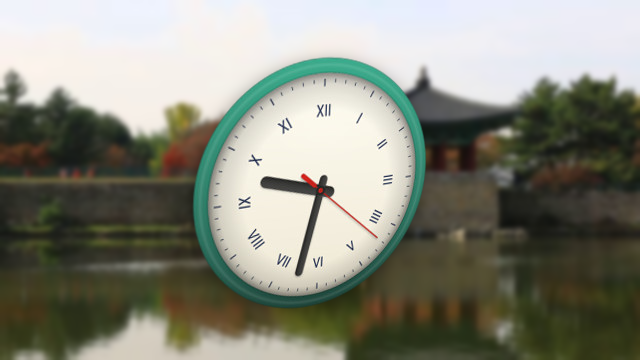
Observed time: 9:32:22
